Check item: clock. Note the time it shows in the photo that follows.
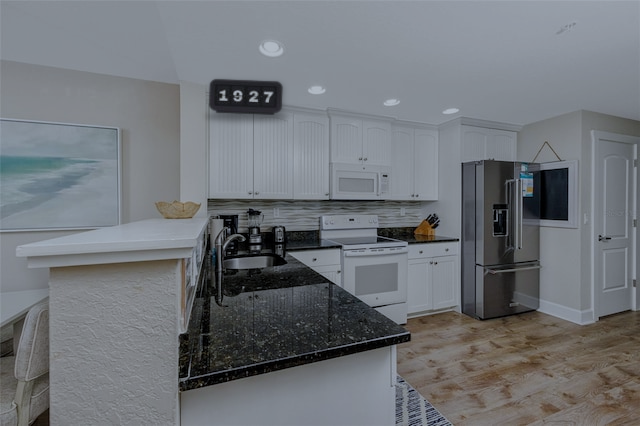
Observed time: 19:27
